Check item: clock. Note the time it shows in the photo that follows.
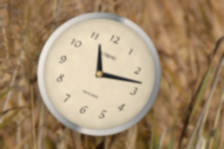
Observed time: 11:13
